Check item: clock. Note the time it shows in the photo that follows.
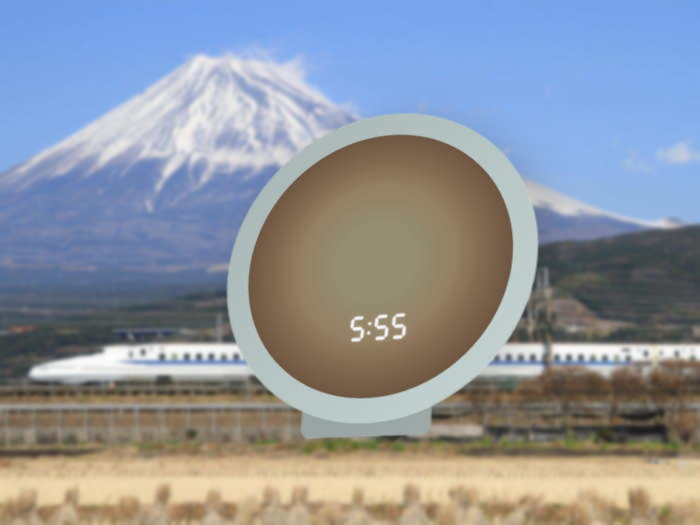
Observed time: 5:55
